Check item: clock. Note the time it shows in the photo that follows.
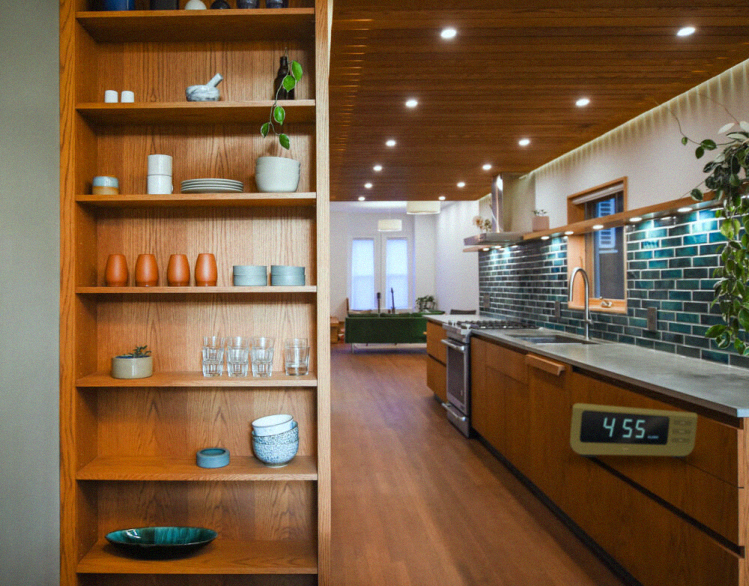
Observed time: 4:55
